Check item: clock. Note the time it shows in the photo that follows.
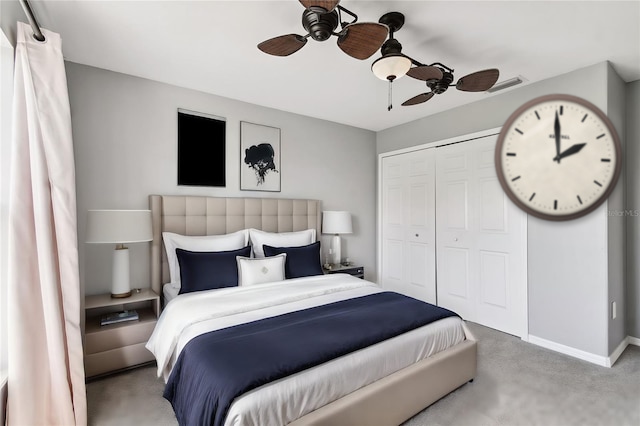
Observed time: 1:59
